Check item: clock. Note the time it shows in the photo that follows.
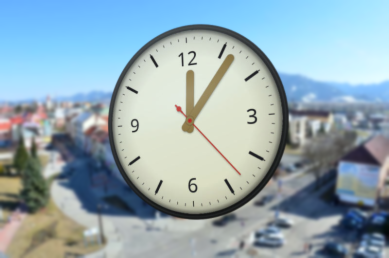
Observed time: 12:06:23
